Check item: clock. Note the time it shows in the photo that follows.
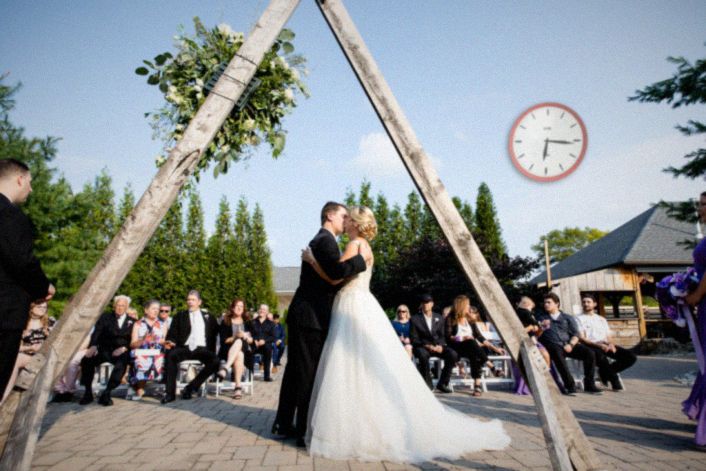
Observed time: 6:16
